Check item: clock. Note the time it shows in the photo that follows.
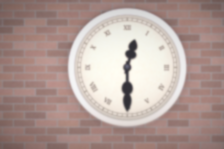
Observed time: 12:30
